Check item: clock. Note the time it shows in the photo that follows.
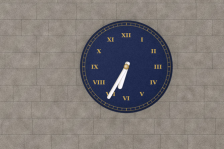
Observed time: 6:35
